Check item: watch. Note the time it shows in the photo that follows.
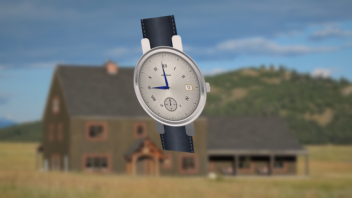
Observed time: 8:59
